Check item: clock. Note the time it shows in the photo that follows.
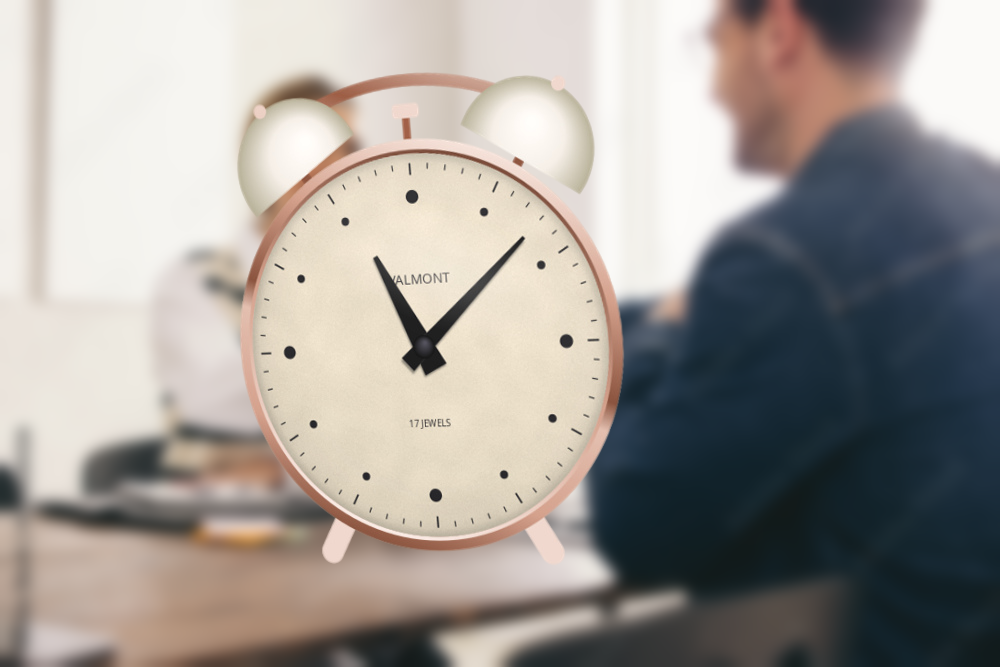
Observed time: 11:08
